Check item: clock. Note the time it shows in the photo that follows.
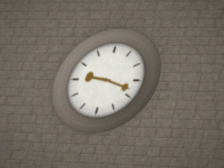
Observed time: 9:18
